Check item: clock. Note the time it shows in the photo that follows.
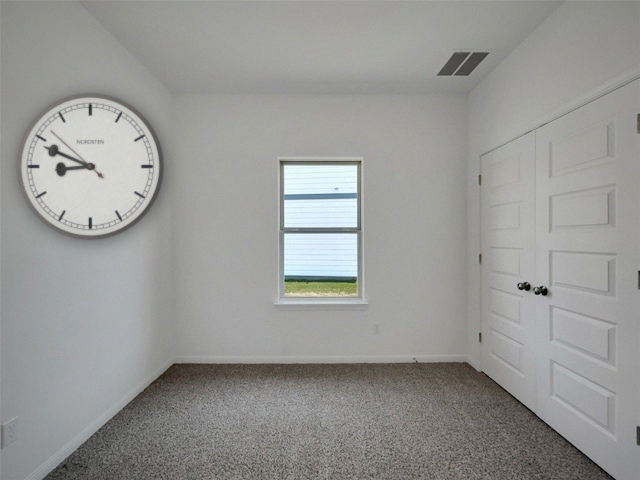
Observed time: 8:48:52
